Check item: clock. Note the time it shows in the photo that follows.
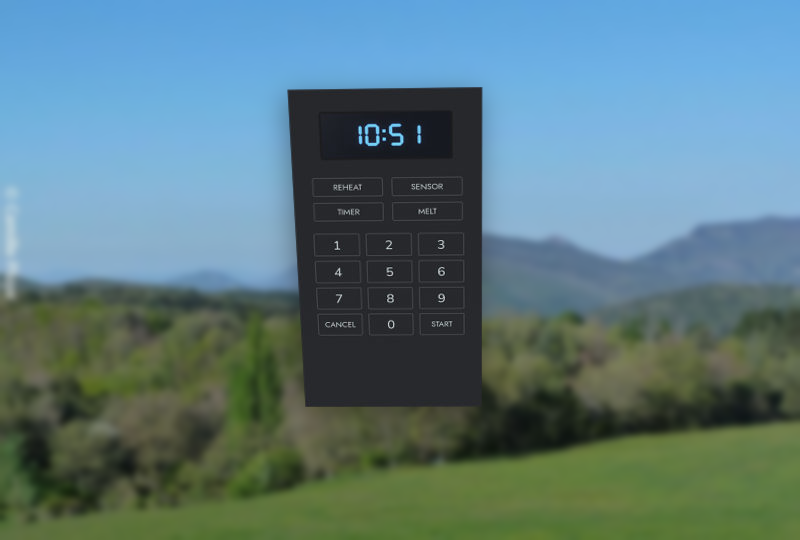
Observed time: 10:51
